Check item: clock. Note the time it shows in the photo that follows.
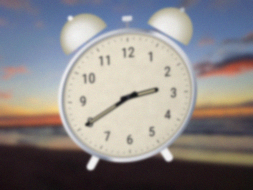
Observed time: 2:40
